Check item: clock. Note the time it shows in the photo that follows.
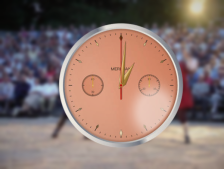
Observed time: 1:01
